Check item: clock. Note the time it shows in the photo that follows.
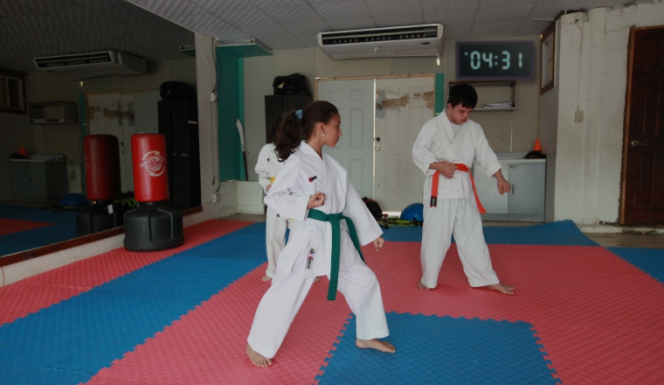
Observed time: 4:31
